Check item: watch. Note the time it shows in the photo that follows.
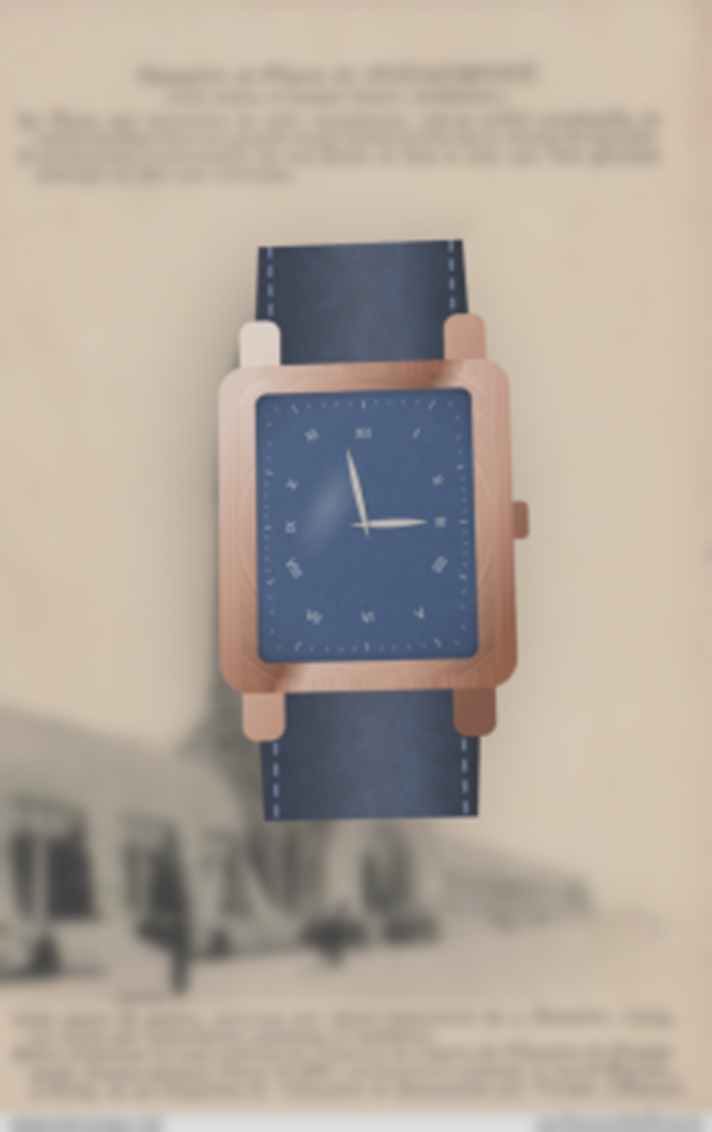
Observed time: 2:58
